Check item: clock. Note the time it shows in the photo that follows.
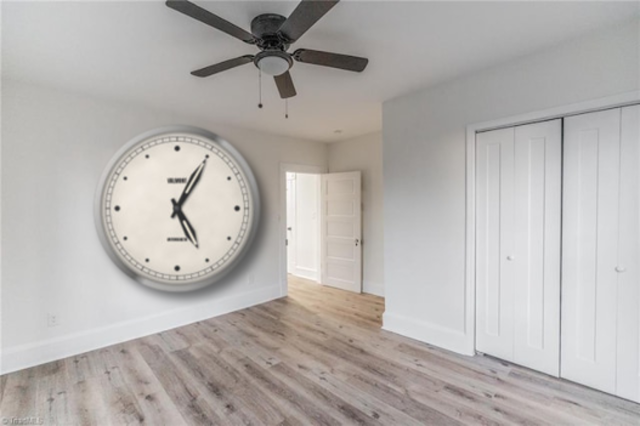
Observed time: 5:05
